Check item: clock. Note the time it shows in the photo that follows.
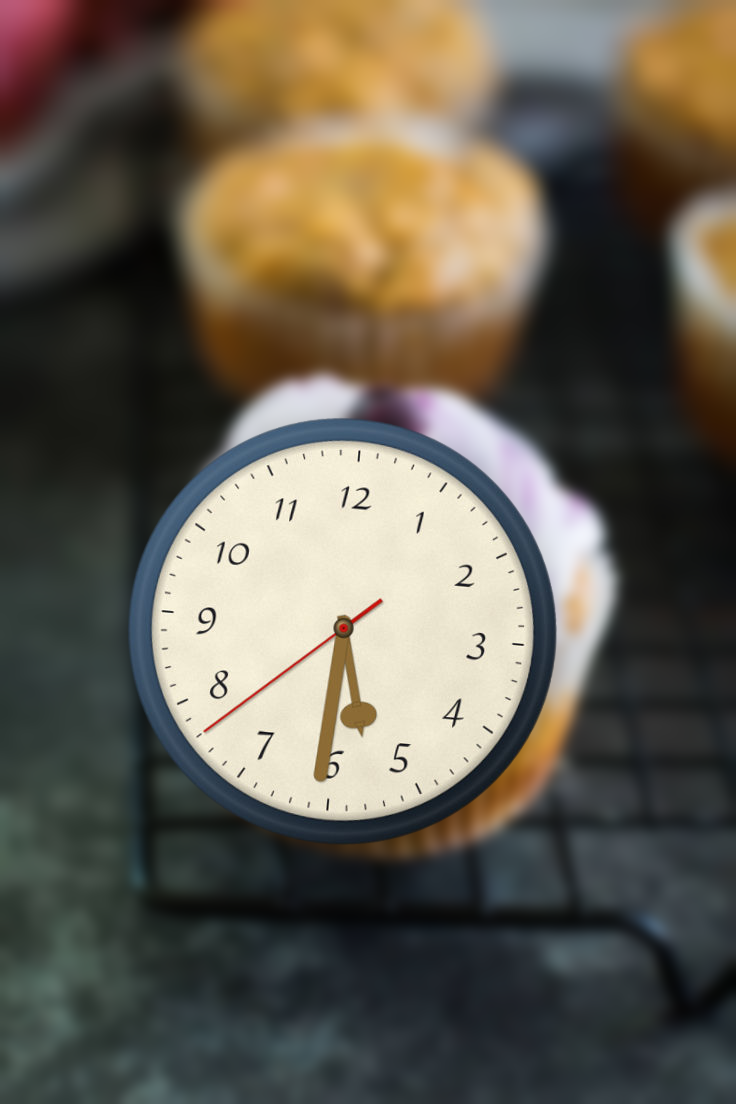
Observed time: 5:30:38
